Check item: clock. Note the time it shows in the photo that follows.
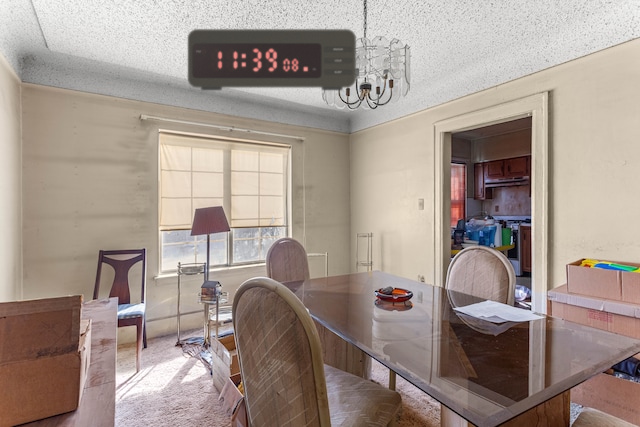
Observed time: 11:39:08
